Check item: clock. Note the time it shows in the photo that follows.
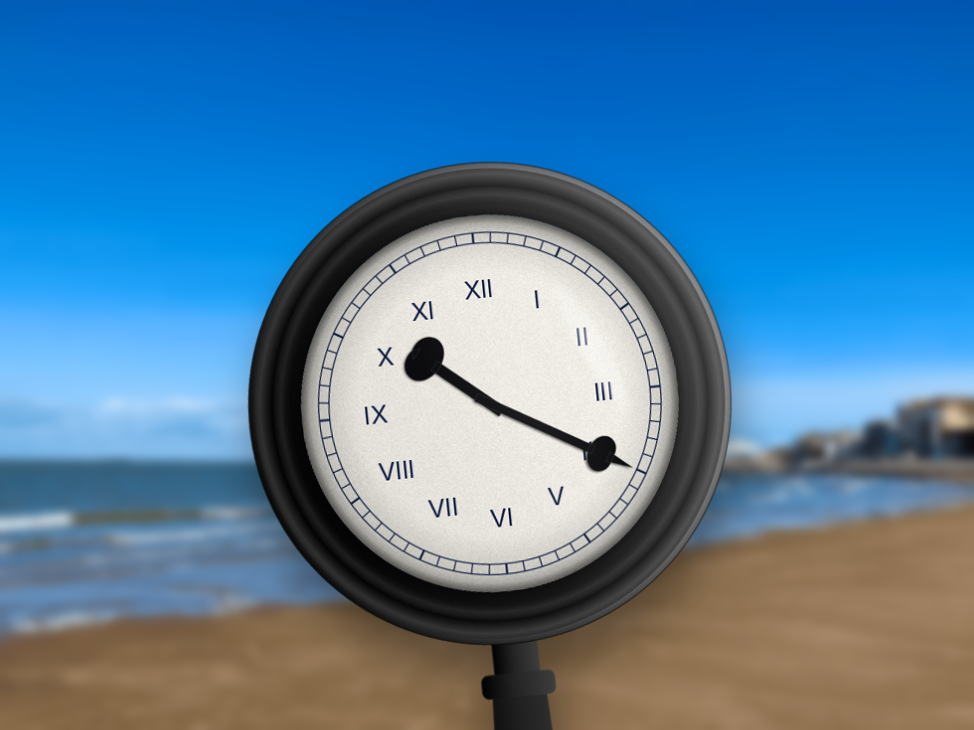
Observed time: 10:20
